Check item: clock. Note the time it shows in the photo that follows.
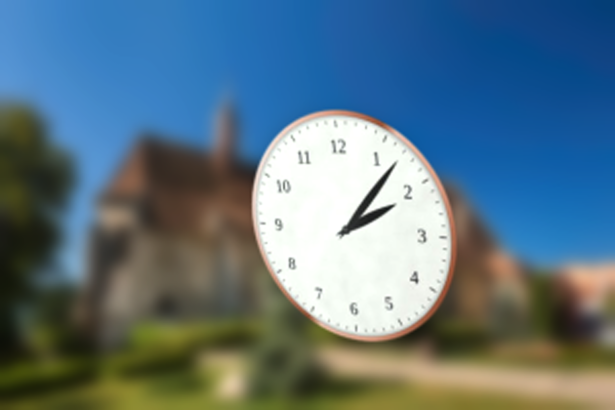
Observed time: 2:07
